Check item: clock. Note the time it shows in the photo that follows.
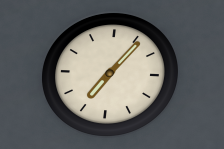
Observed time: 7:06
